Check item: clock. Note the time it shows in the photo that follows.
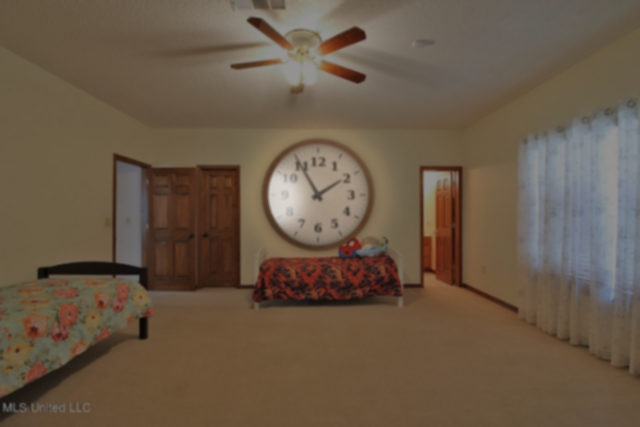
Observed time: 1:55
